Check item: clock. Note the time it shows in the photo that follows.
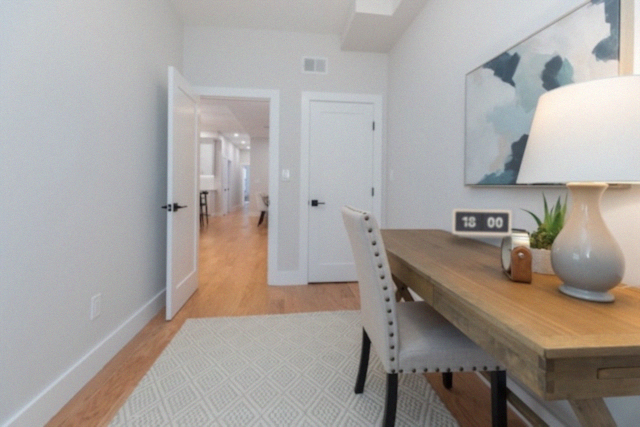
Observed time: 18:00
